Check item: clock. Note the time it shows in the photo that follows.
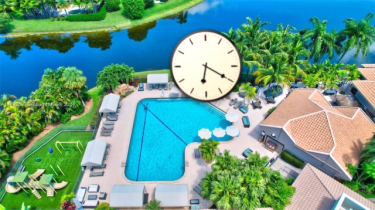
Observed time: 6:20
